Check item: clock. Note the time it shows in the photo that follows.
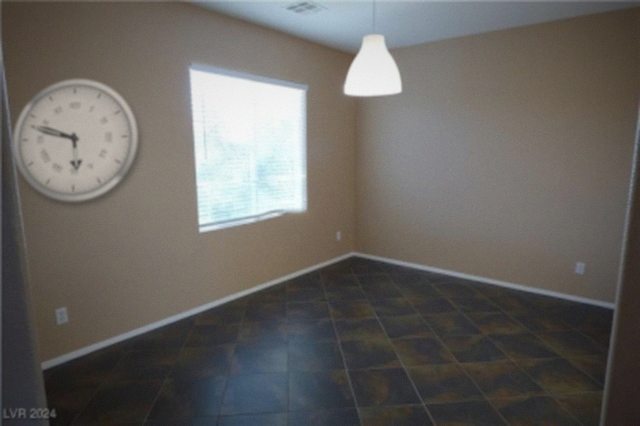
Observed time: 5:48
